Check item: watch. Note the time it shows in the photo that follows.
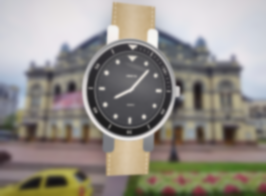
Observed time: 8:07
